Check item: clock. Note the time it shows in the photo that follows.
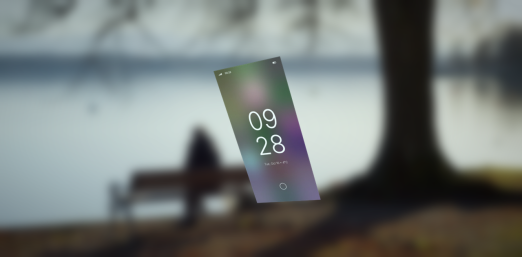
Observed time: 9:28
